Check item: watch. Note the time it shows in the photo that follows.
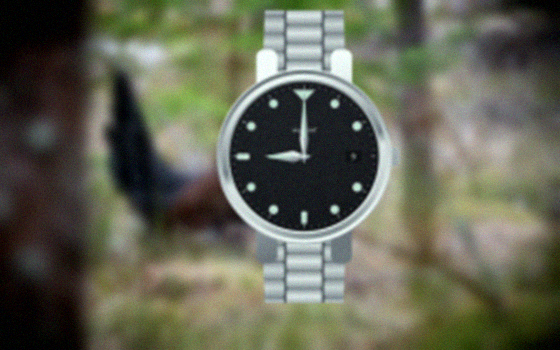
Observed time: 9:00
